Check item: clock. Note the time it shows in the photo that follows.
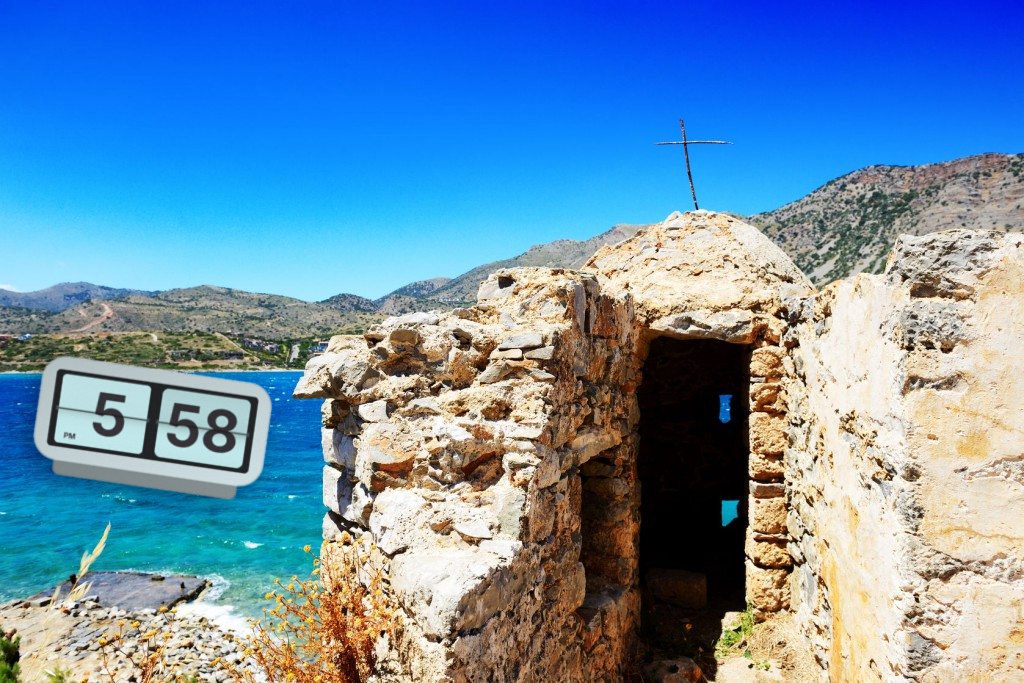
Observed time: 5:58
